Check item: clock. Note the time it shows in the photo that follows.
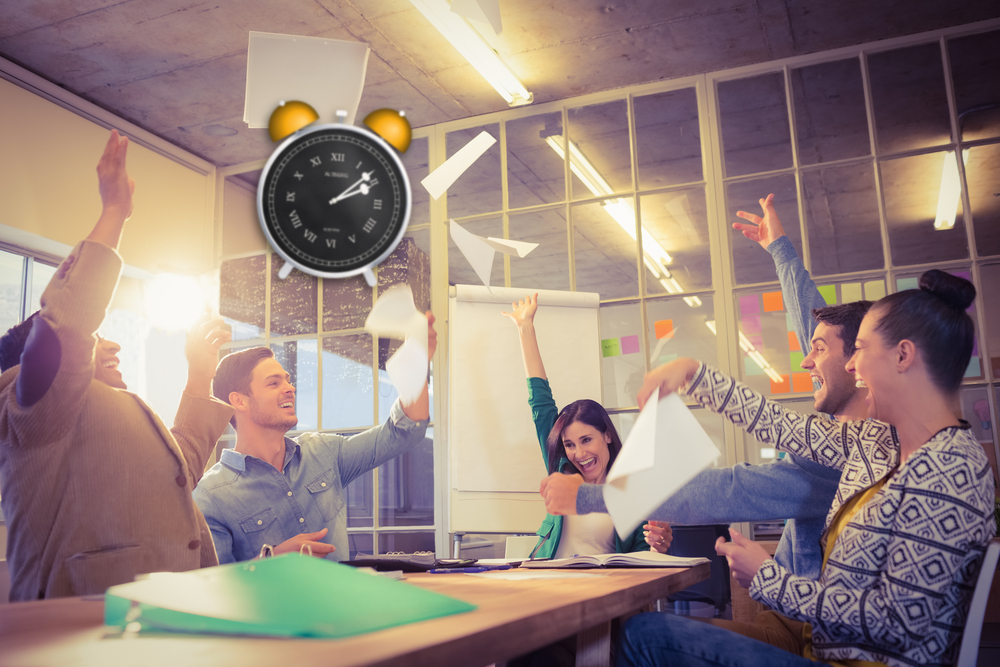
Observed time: 2:08
